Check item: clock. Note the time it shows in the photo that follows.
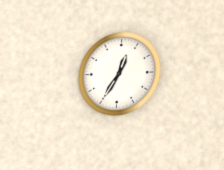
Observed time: 12:35
